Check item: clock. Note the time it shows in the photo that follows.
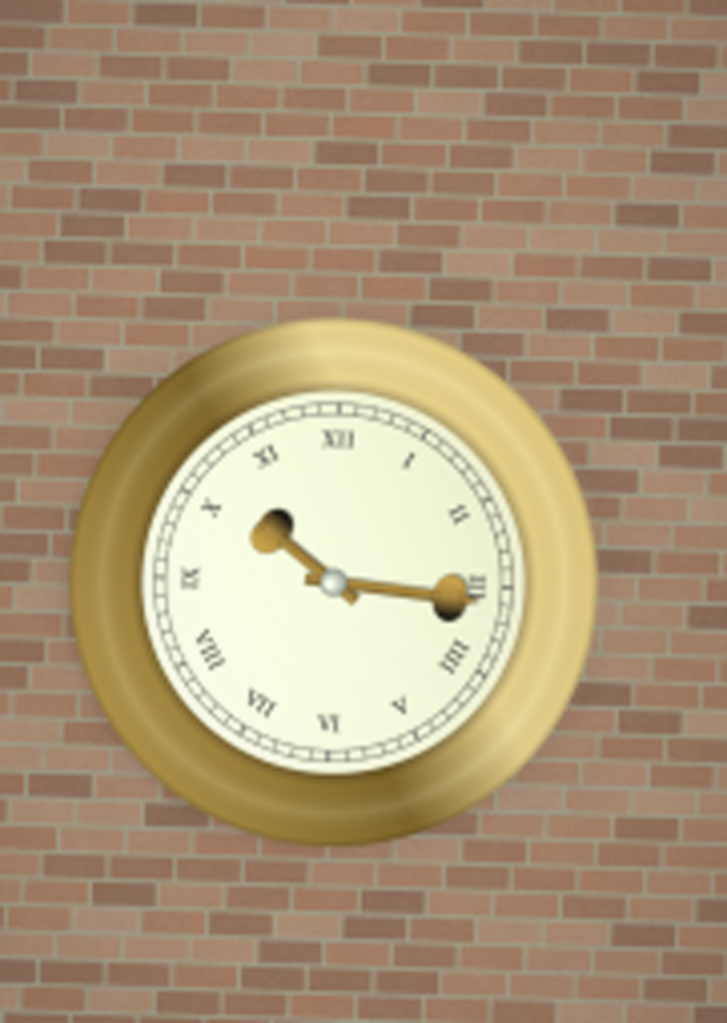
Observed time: 10:16
